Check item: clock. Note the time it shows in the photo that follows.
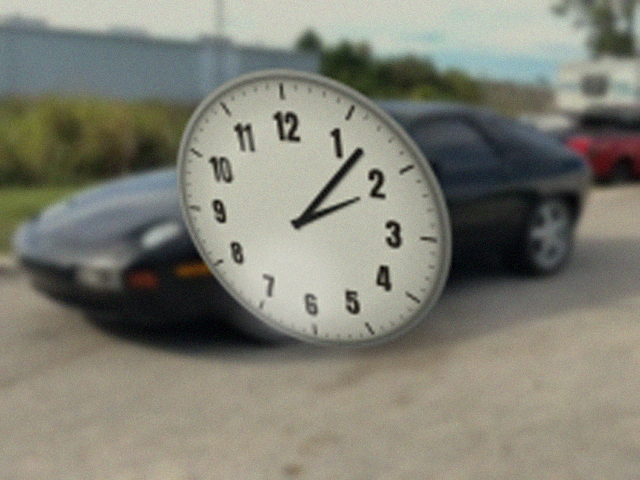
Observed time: 2:07
